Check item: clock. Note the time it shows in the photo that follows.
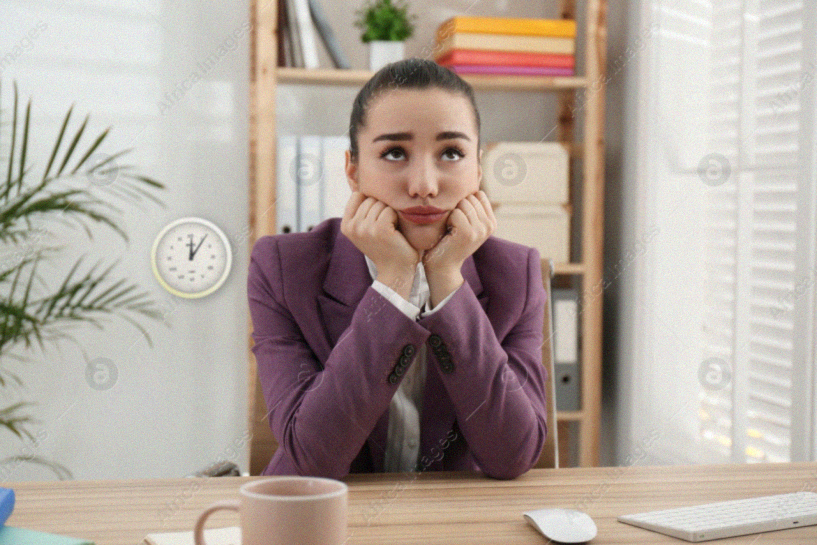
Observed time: 12:06
